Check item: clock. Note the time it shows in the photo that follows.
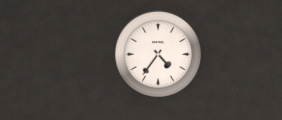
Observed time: 4:36
